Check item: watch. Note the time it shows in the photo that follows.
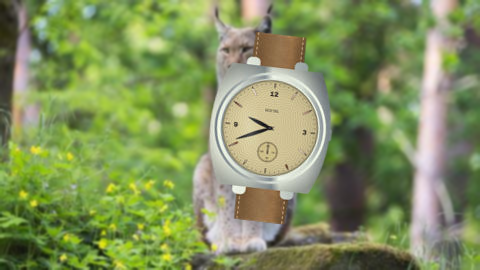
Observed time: 9:41
